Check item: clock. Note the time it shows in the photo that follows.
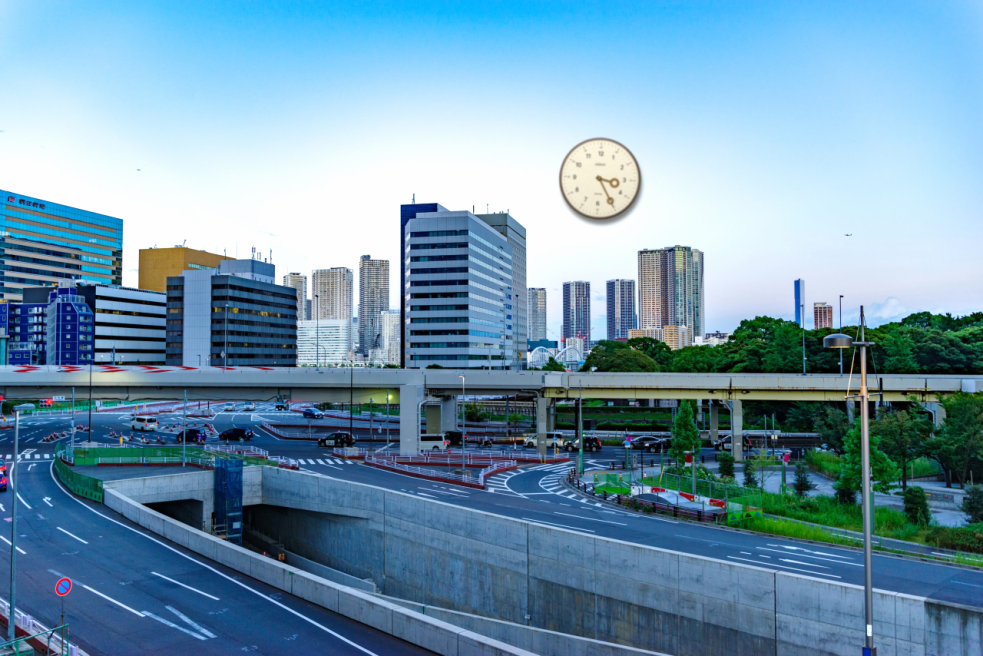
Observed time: 3:25
